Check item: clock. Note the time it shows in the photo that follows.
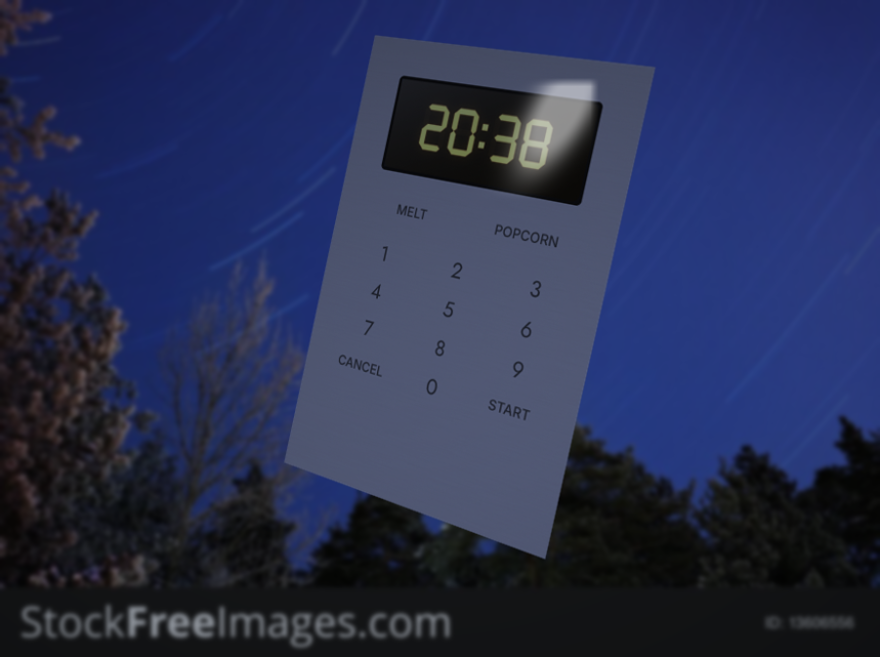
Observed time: 20:38
